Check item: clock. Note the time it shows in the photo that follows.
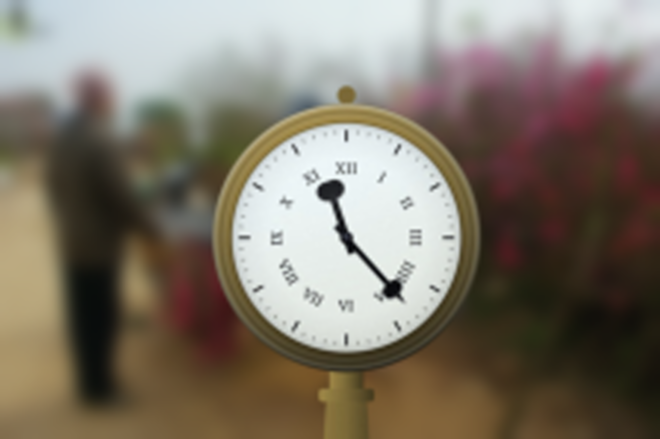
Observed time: 11:23
